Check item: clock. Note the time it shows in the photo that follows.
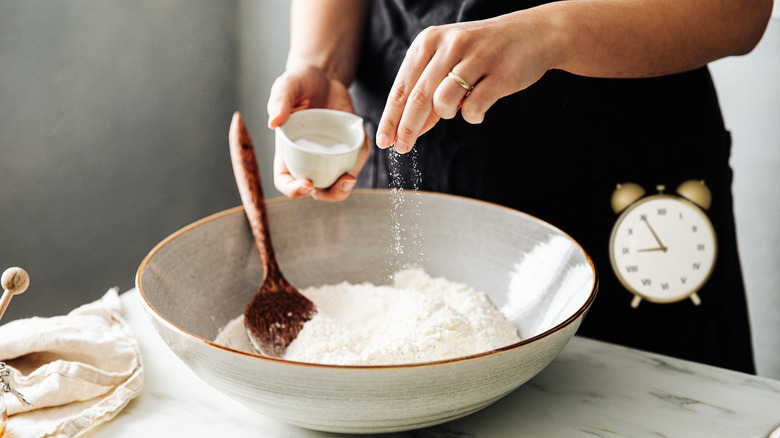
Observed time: 8:55
